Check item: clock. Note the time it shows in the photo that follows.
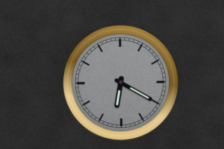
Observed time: 6:20
